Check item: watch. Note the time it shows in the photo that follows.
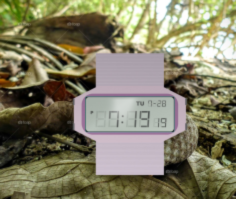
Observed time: 7:19:19
